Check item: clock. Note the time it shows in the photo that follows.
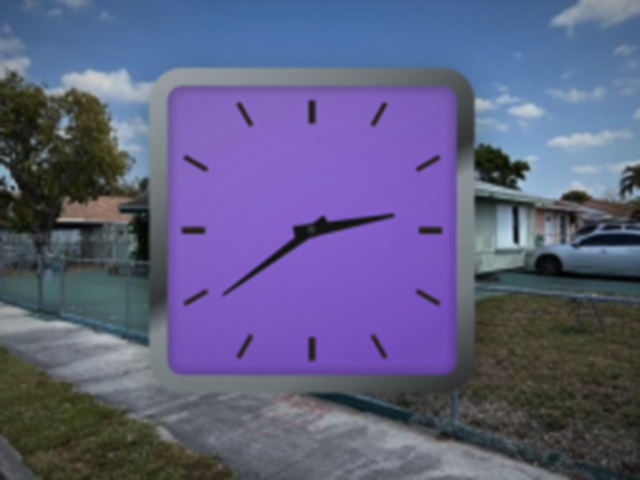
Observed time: 2:39
